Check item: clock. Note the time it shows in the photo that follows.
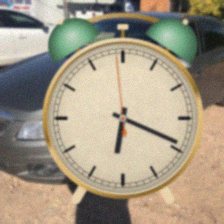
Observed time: 6:18:59
